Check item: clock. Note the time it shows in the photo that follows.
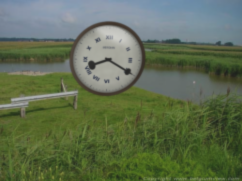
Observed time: 8:20
